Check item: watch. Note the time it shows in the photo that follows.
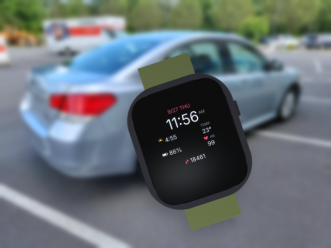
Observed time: 11:56
